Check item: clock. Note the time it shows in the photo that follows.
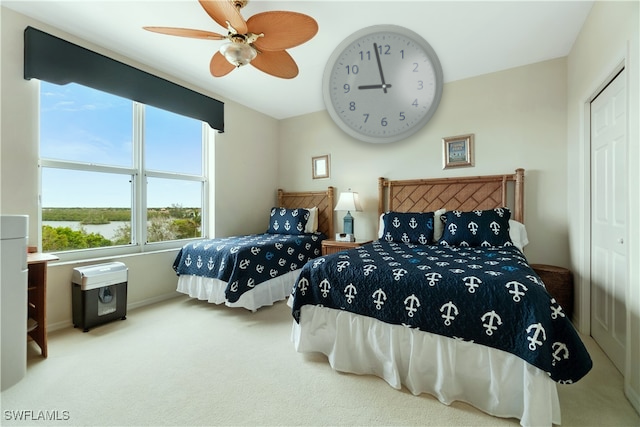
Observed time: 8:58
